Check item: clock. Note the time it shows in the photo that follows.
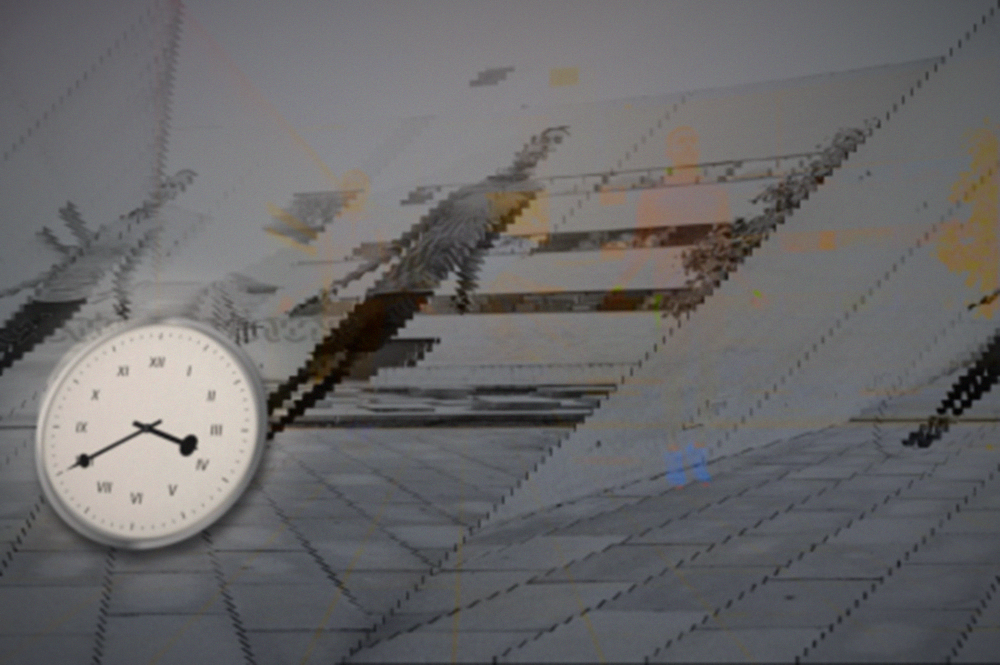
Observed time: 3:40
